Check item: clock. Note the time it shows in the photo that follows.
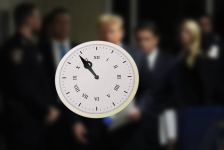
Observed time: 10:54
